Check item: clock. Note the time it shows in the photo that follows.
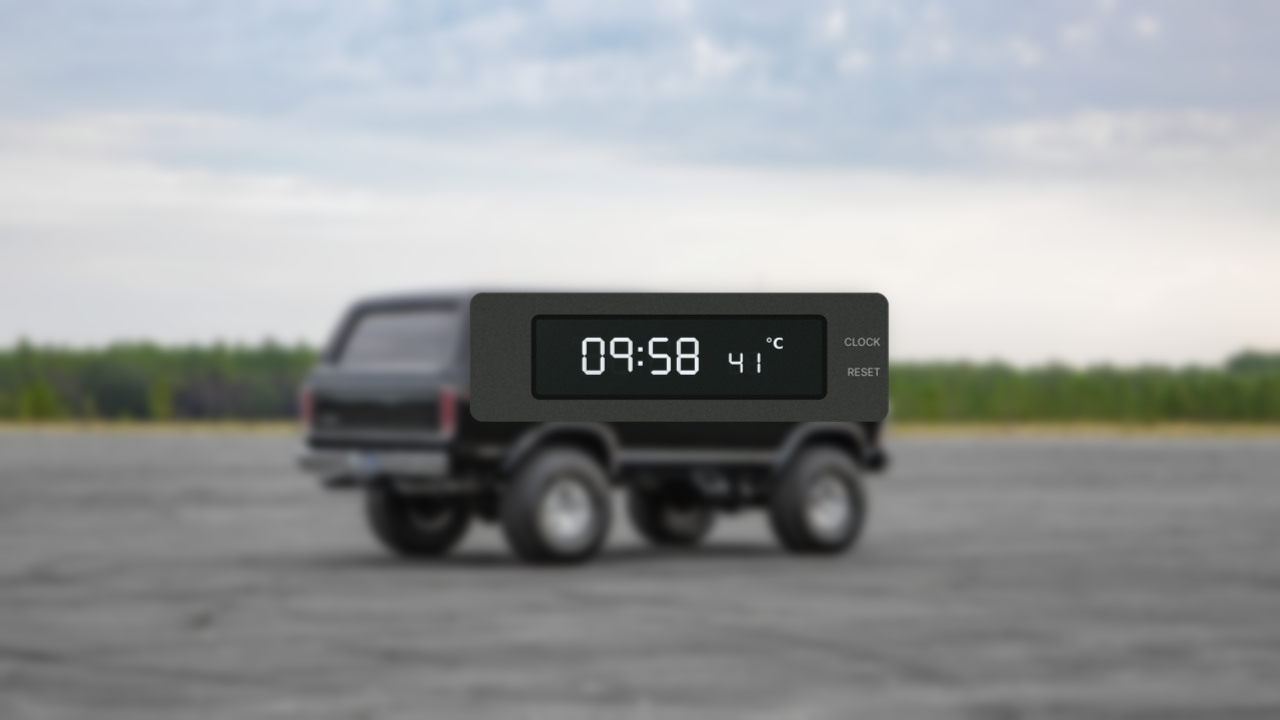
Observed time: 9:58
